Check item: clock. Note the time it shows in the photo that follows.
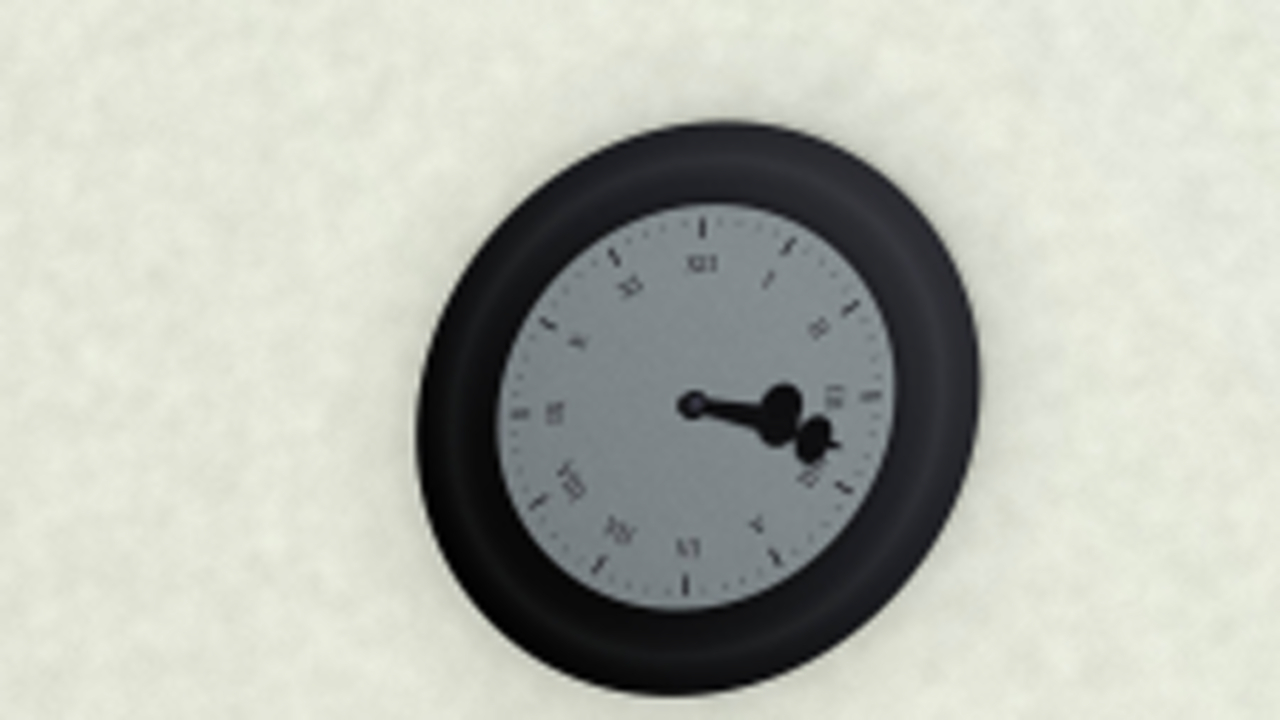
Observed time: 3:18
